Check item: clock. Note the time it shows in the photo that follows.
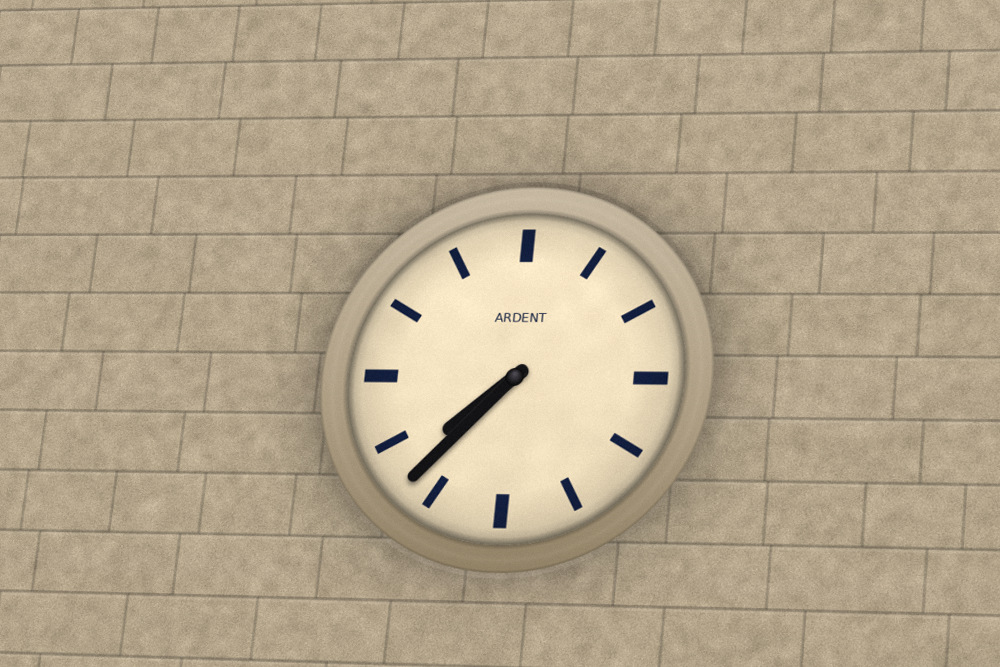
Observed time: 7:37
